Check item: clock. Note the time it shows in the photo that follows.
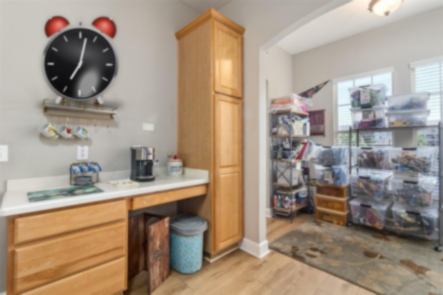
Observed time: 7:02
